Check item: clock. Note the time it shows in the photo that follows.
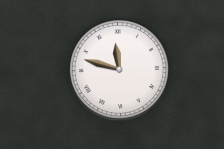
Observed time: 11:48
